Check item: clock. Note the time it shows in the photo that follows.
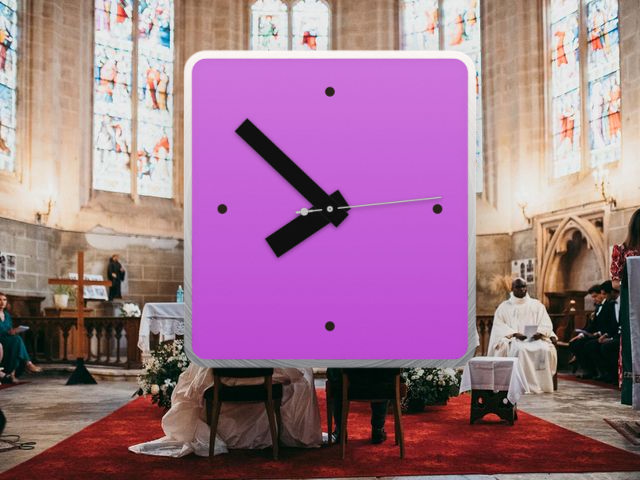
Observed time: 7:52:14
